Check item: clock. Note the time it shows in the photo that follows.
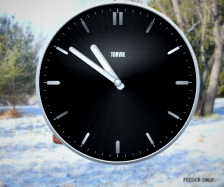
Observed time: 10:51
